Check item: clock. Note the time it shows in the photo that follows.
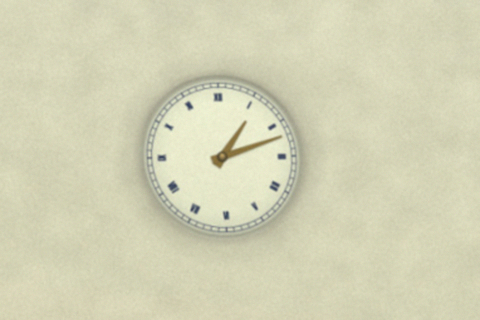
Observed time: 1:12
